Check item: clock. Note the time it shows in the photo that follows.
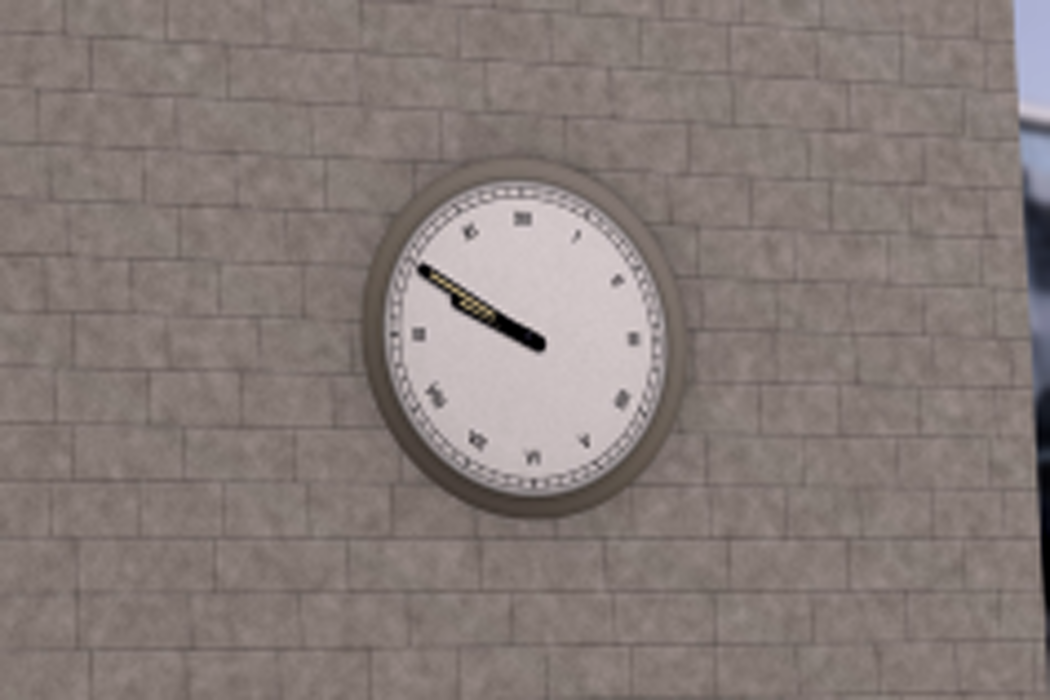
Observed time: 9:50
